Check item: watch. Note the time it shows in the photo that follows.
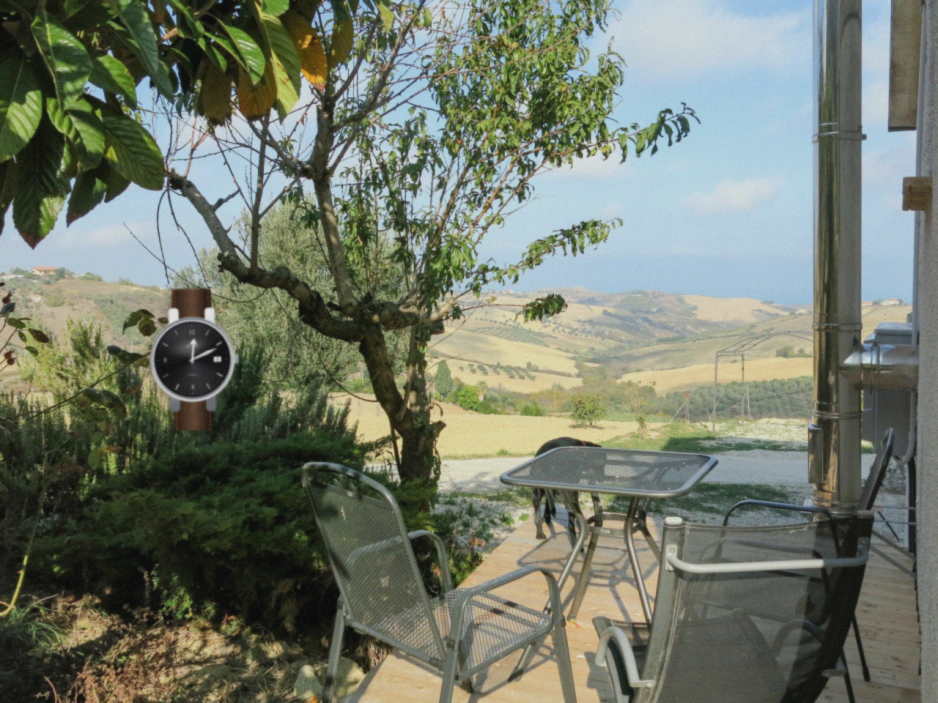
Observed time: 12:11
